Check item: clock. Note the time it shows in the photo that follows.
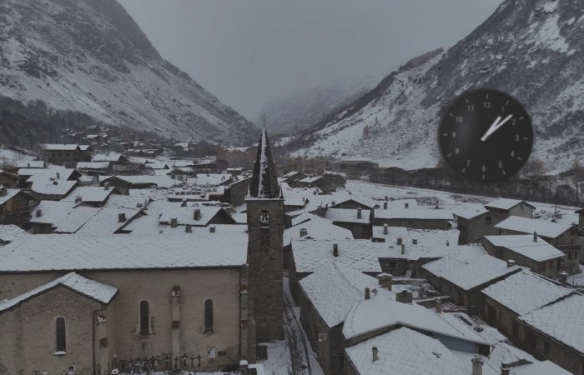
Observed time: 1:08
